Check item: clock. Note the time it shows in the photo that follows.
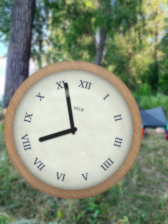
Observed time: 7:56
